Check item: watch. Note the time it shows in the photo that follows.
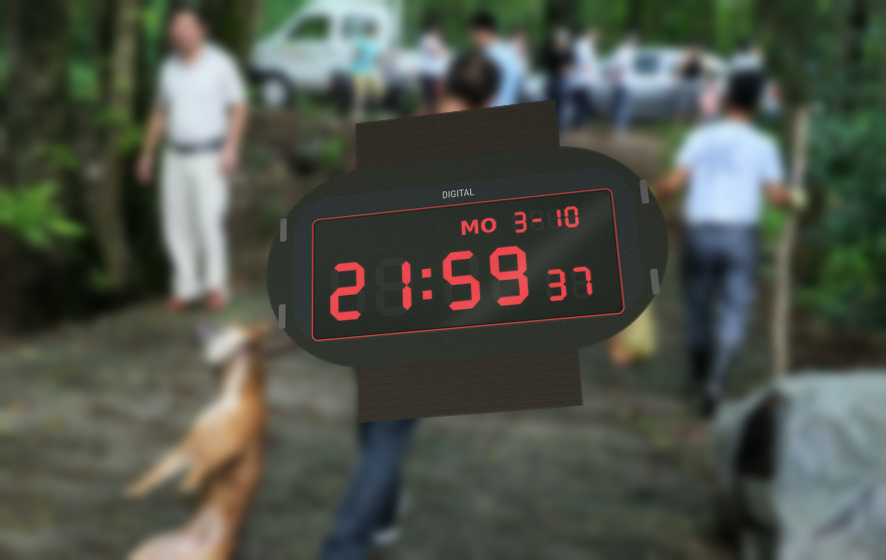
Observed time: 21:59:37
